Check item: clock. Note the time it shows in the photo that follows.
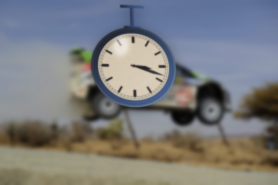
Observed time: 3:18
